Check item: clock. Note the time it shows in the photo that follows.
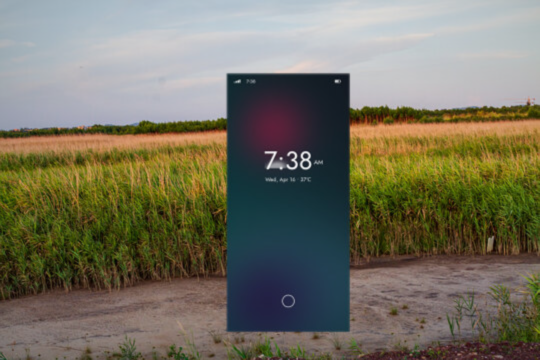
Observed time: 7:38
